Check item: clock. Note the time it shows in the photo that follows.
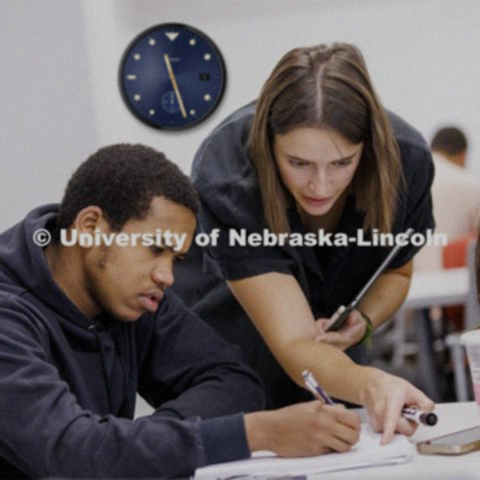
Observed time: 11:27
